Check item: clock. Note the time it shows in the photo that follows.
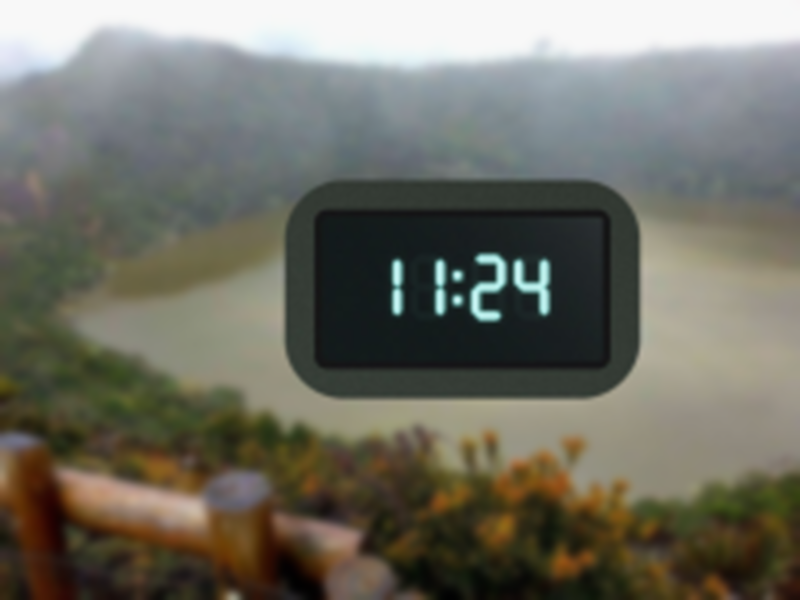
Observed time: 11:24
